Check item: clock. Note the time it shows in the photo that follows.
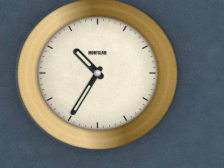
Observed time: 10:35
